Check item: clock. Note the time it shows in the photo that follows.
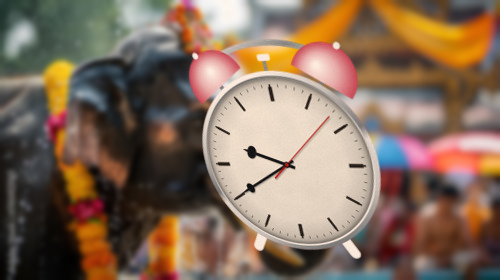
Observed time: 9:40:08
